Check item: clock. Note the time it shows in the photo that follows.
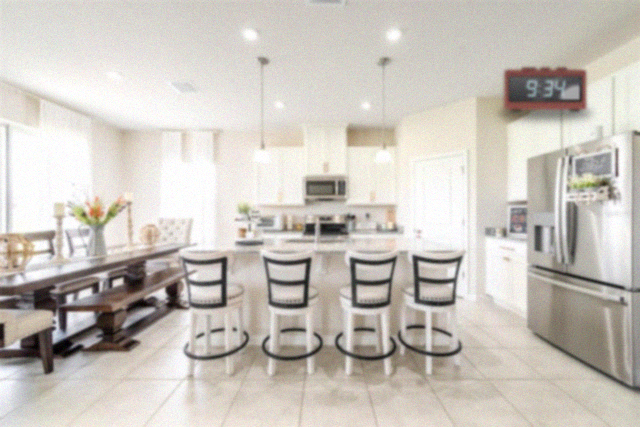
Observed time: 9:34
